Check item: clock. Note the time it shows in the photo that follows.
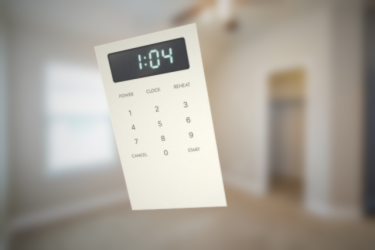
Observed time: 1:04
